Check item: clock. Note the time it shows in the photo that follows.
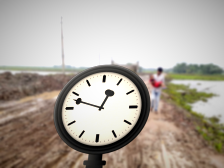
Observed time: 12:48
